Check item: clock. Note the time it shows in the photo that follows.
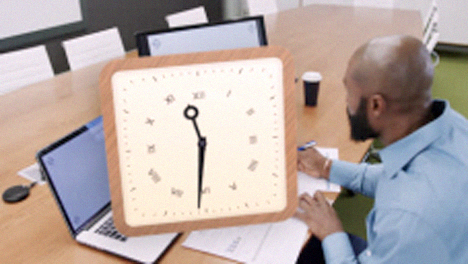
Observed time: 11:31
